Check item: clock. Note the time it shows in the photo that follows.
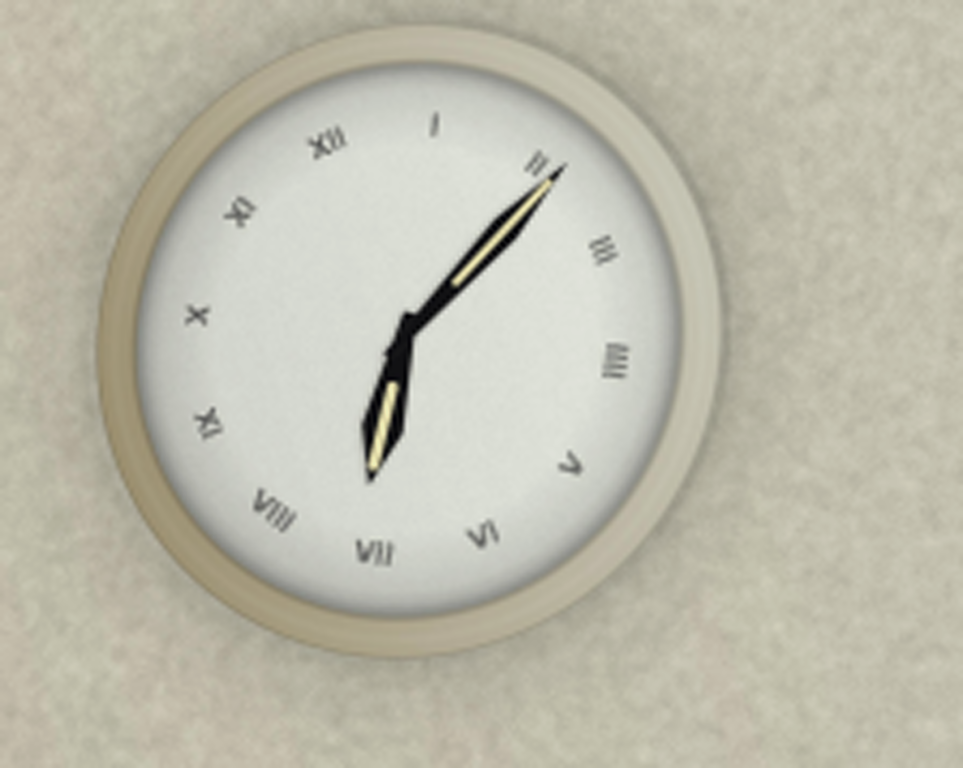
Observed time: 7:11
